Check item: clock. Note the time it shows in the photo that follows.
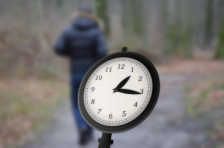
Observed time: 1:16
